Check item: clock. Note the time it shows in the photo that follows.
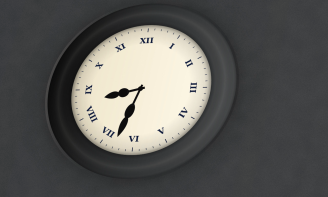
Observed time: 8:33
